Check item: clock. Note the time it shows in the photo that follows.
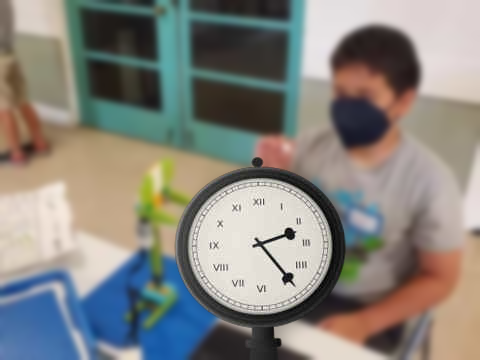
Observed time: 2:24
